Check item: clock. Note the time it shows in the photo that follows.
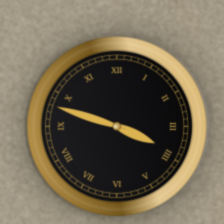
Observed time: 3:48
